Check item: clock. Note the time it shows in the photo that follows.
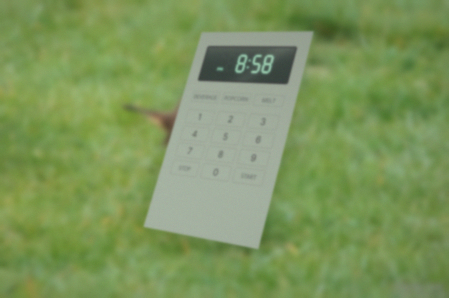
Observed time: 8:58
